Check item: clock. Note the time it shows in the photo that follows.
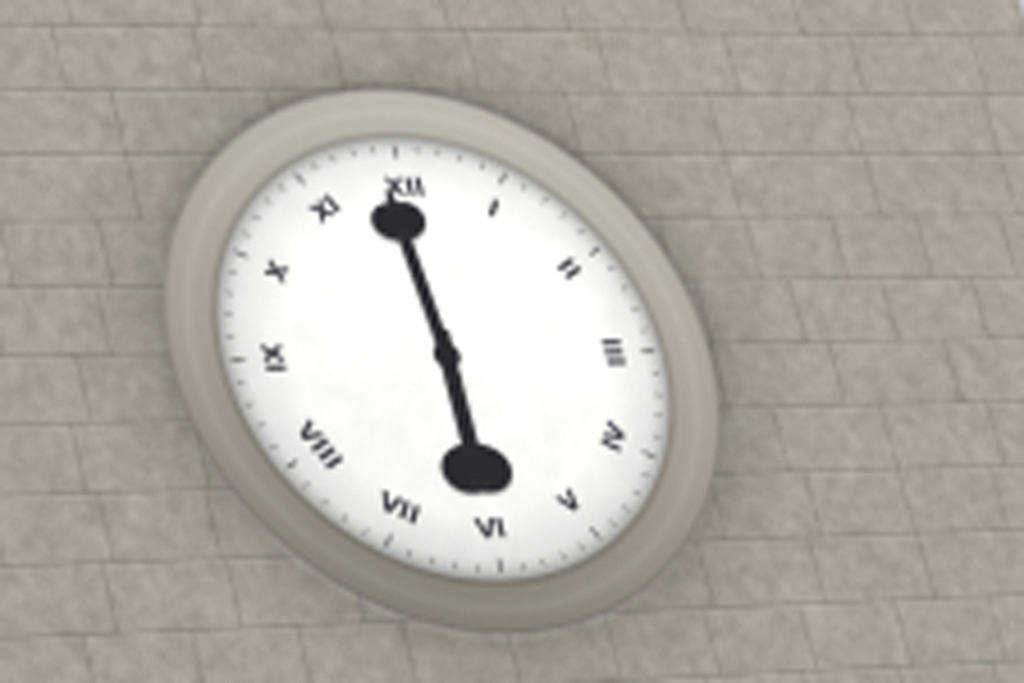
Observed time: 5:59
